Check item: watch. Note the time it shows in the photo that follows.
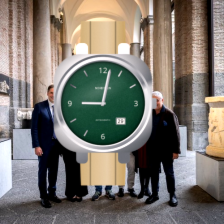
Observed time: 9:02
